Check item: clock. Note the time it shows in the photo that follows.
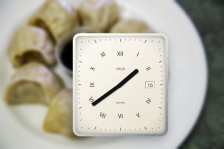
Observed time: 1:39
